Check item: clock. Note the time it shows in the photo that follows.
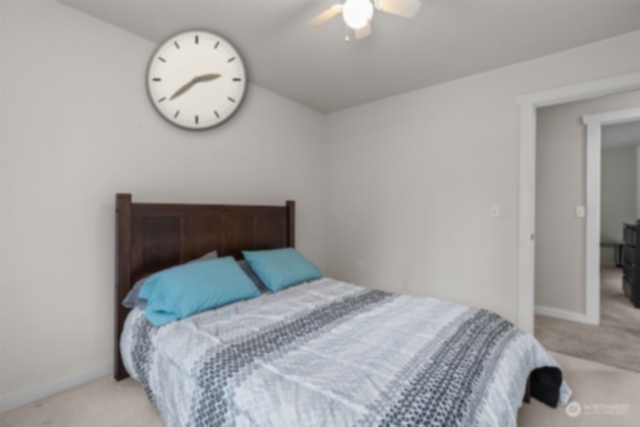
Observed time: 2:39
